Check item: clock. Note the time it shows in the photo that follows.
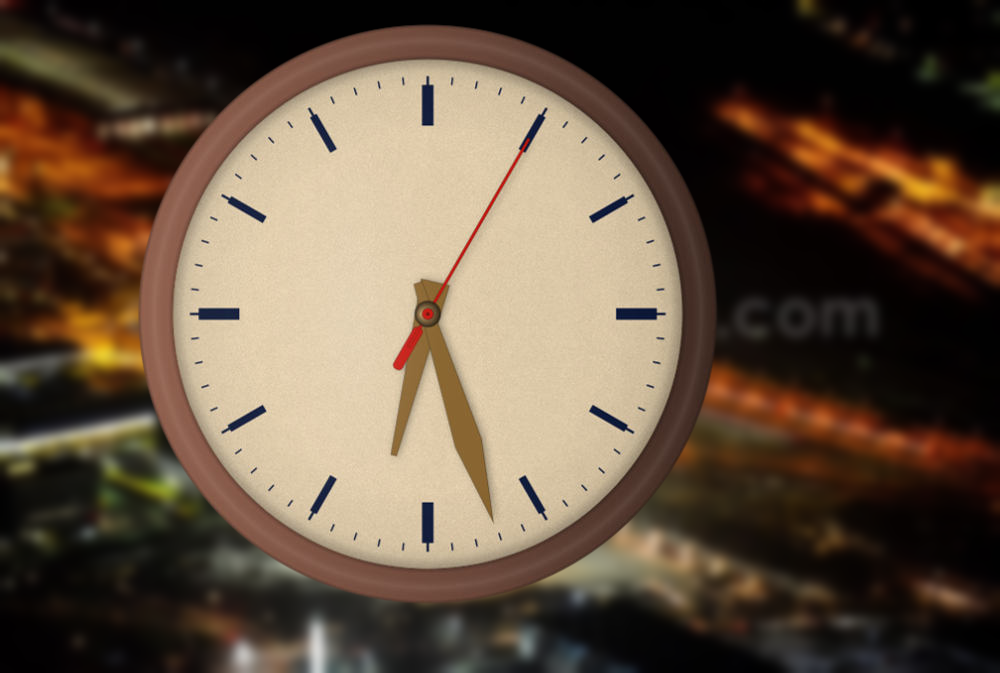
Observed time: 6:27:05
